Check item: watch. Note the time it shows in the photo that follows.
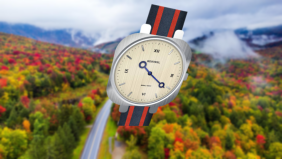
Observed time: 10:21
